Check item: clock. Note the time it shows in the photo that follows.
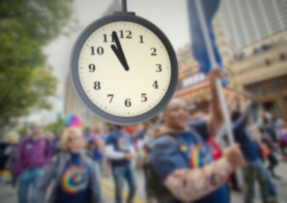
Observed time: 10:57
